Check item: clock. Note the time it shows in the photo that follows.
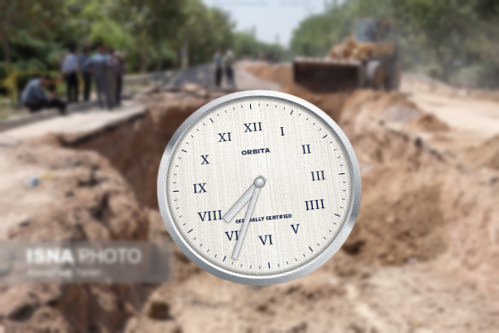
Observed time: 7:34
